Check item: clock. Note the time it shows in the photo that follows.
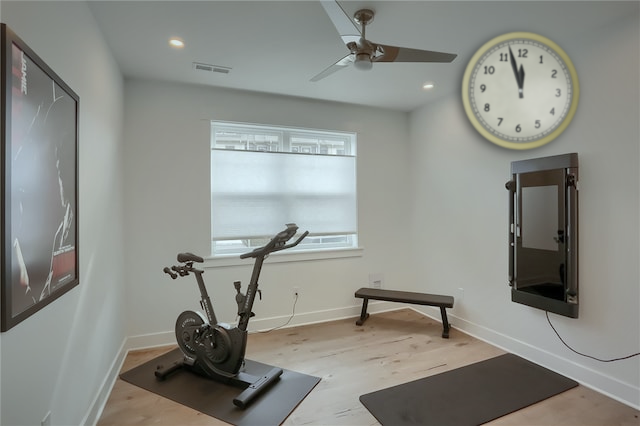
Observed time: 11:57
